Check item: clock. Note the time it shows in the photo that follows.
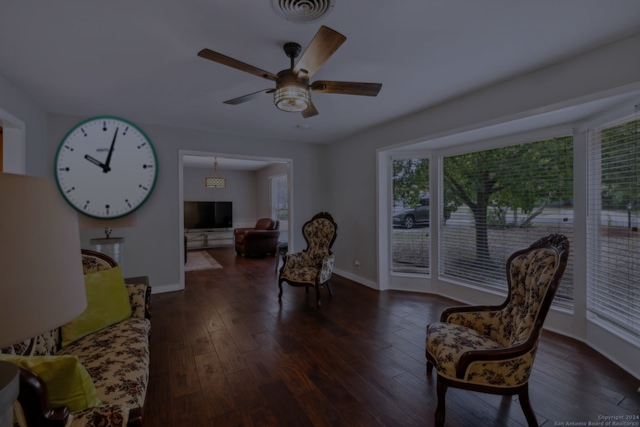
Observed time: 10:03
